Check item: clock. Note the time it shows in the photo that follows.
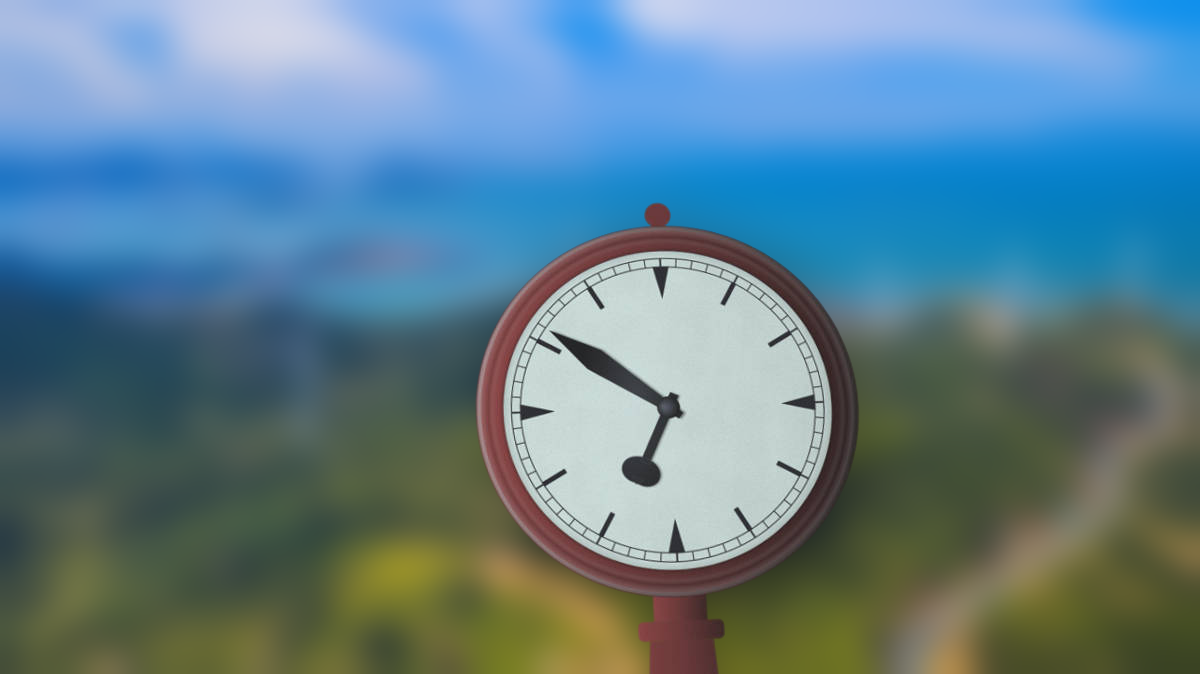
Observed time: 6:51
